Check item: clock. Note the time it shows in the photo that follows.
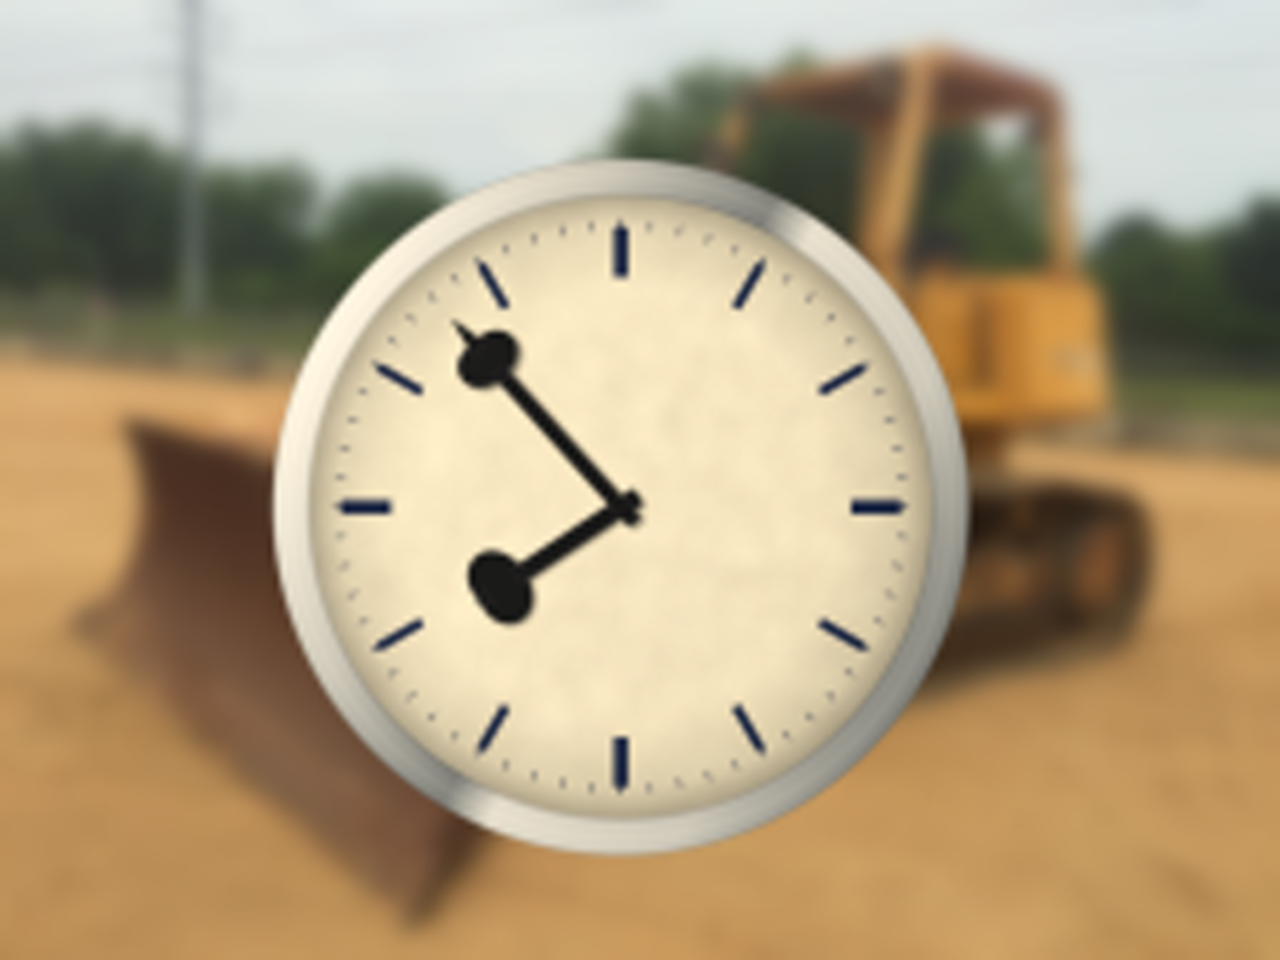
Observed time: 7:53
